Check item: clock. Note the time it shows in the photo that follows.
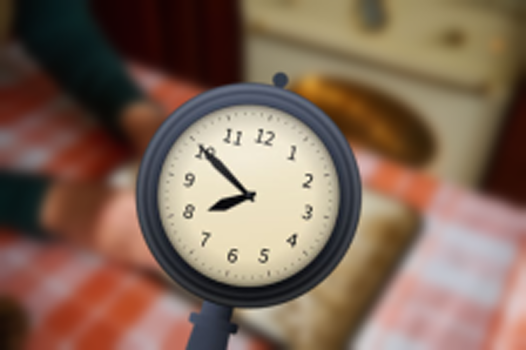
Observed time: 7:50
